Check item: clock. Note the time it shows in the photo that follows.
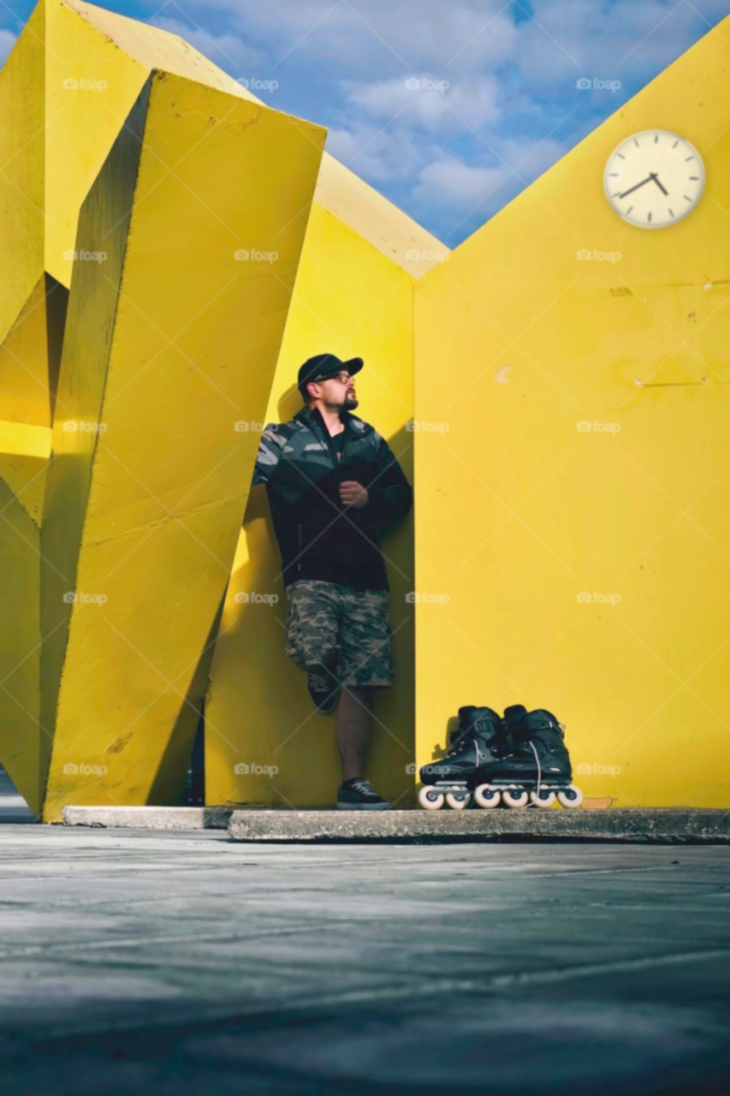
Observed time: 4:39
